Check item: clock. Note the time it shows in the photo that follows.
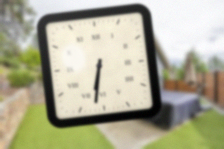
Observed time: 6:32
